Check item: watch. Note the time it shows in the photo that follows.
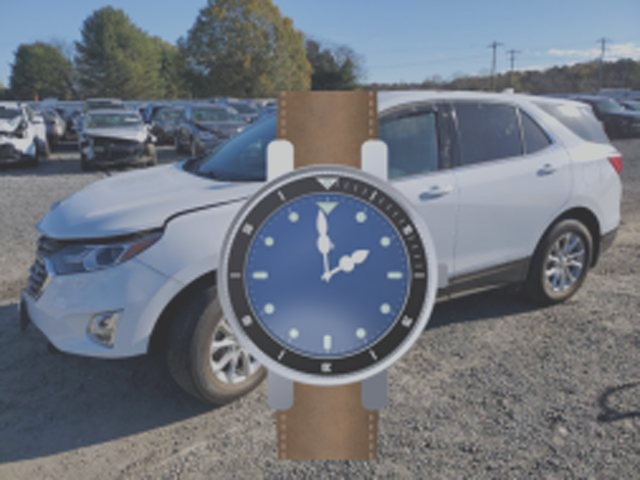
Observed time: 1:59
